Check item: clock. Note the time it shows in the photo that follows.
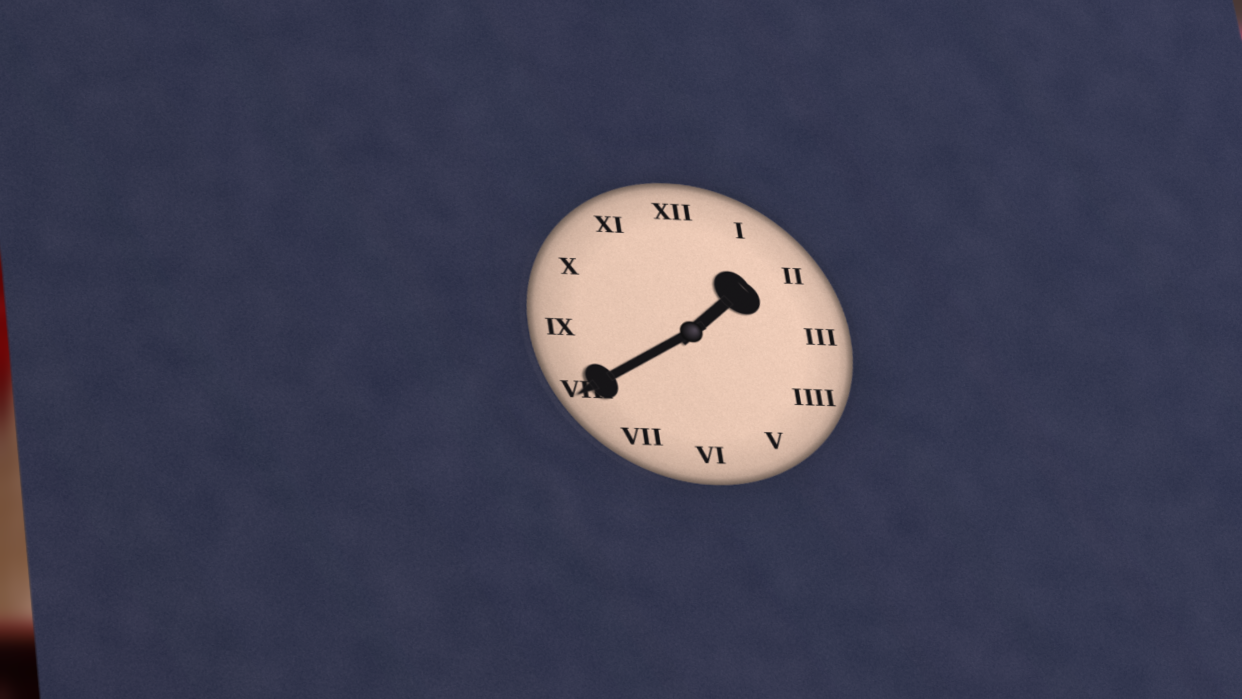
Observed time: 1:40
